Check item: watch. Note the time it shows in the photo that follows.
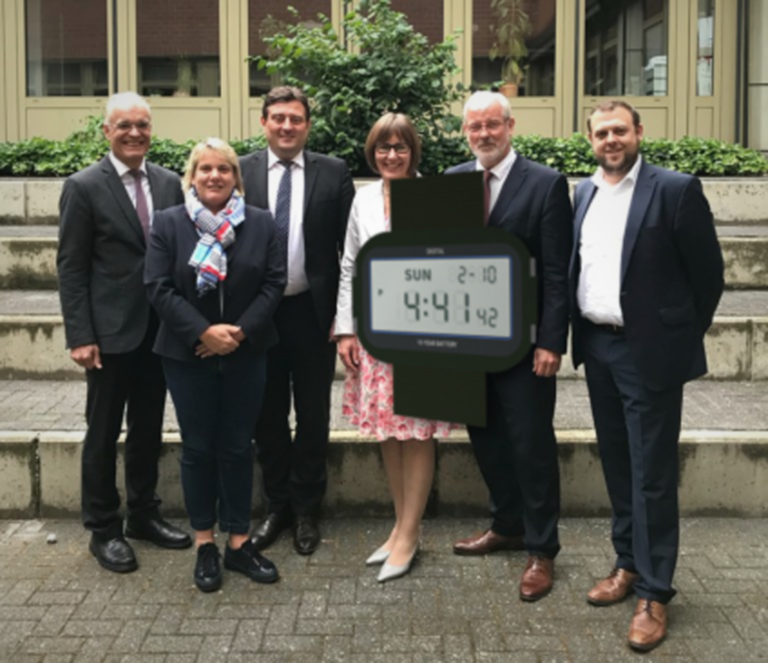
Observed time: 4:41:42
